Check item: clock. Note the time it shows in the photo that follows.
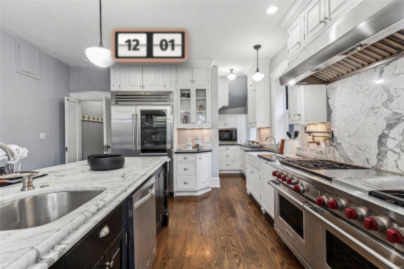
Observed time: 12:01
